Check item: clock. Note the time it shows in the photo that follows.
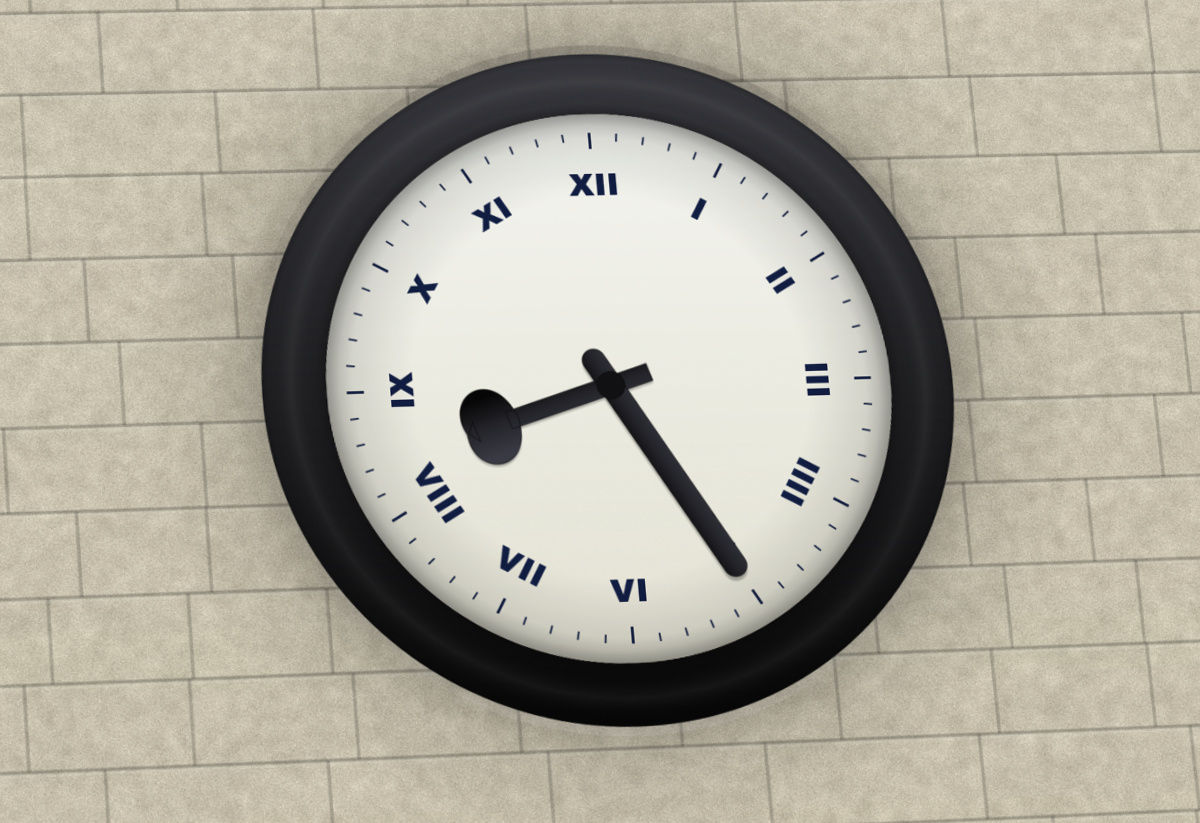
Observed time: 8:25
